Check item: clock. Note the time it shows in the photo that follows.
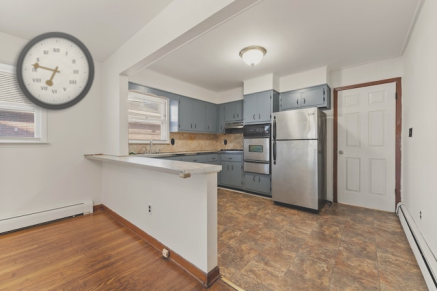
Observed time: 6:47
